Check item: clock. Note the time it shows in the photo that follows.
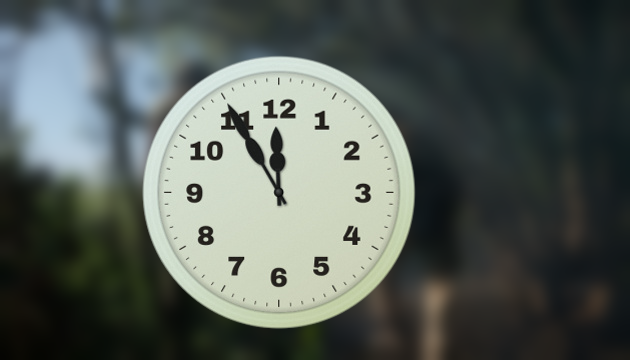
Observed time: 11:55
